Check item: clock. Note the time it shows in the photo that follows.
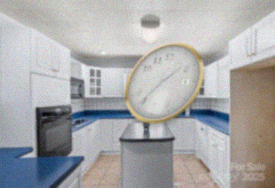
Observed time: 1:36
